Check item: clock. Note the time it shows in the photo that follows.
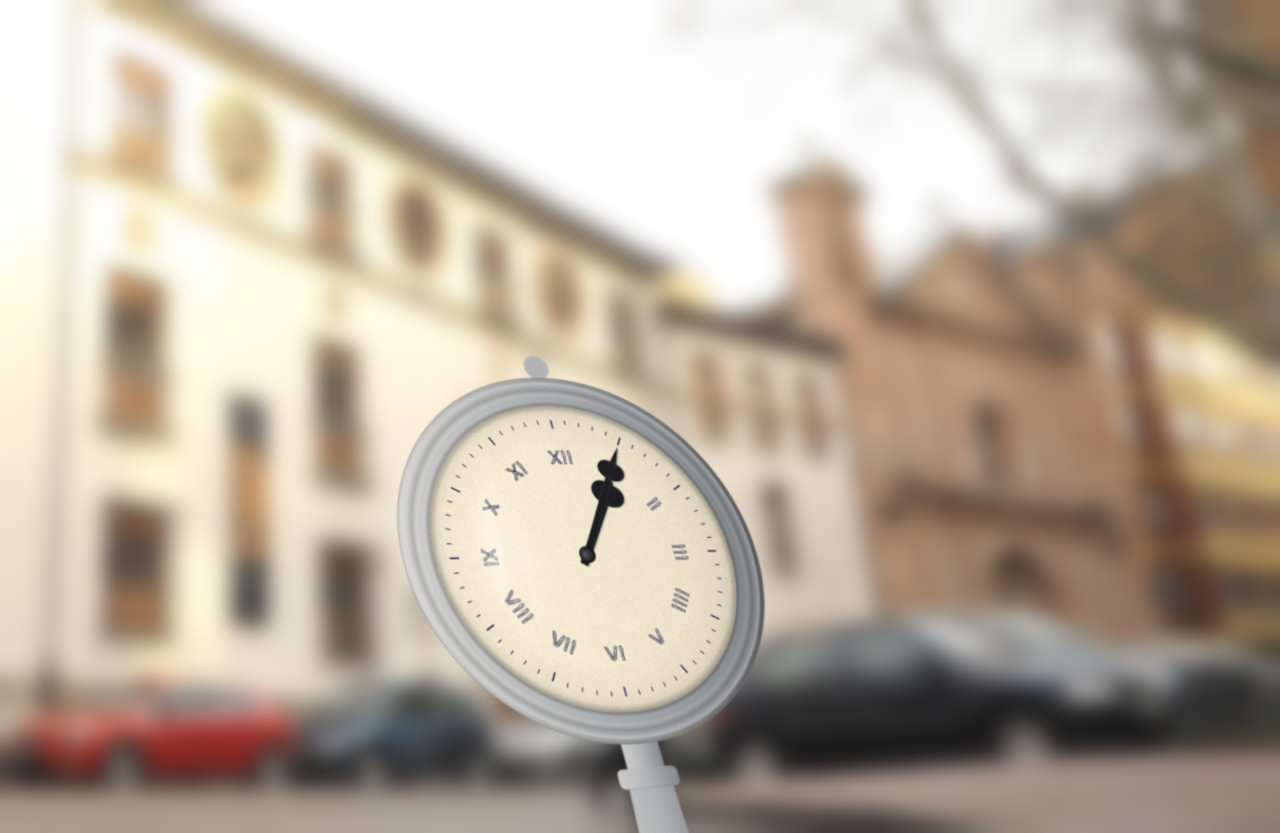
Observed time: 1:05
